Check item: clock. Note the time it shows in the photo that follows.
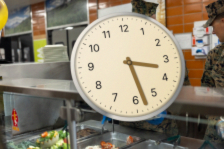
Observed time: 3:28
